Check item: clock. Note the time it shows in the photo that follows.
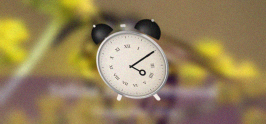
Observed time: 4:10
